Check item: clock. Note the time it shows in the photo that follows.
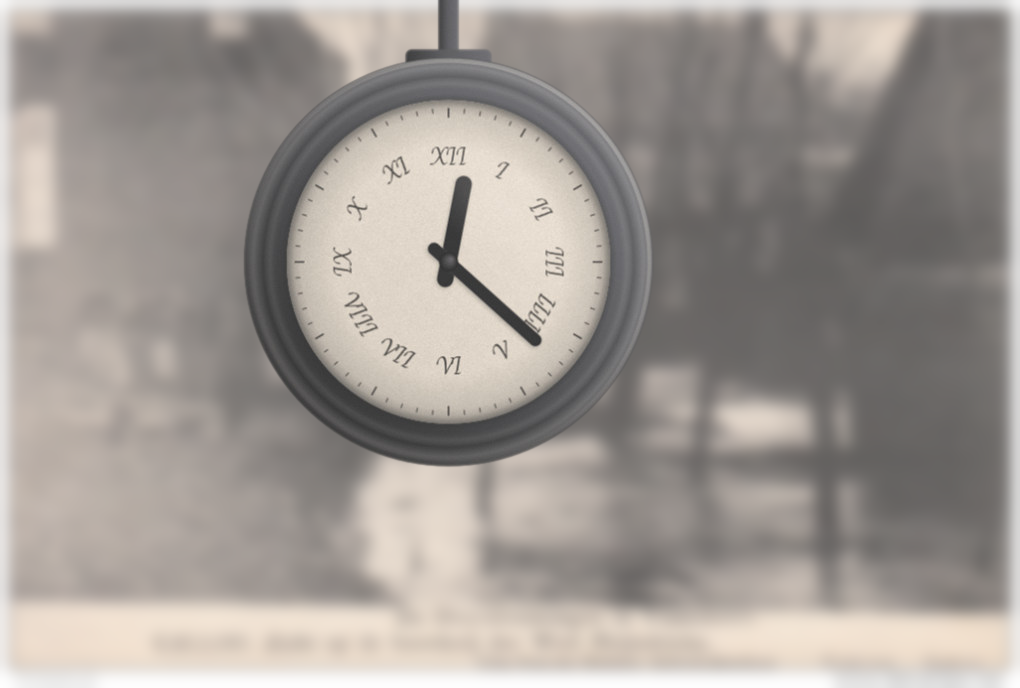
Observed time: 12:22
